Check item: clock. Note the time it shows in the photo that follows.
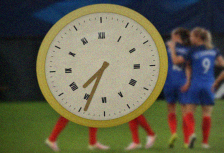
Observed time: 7:34
